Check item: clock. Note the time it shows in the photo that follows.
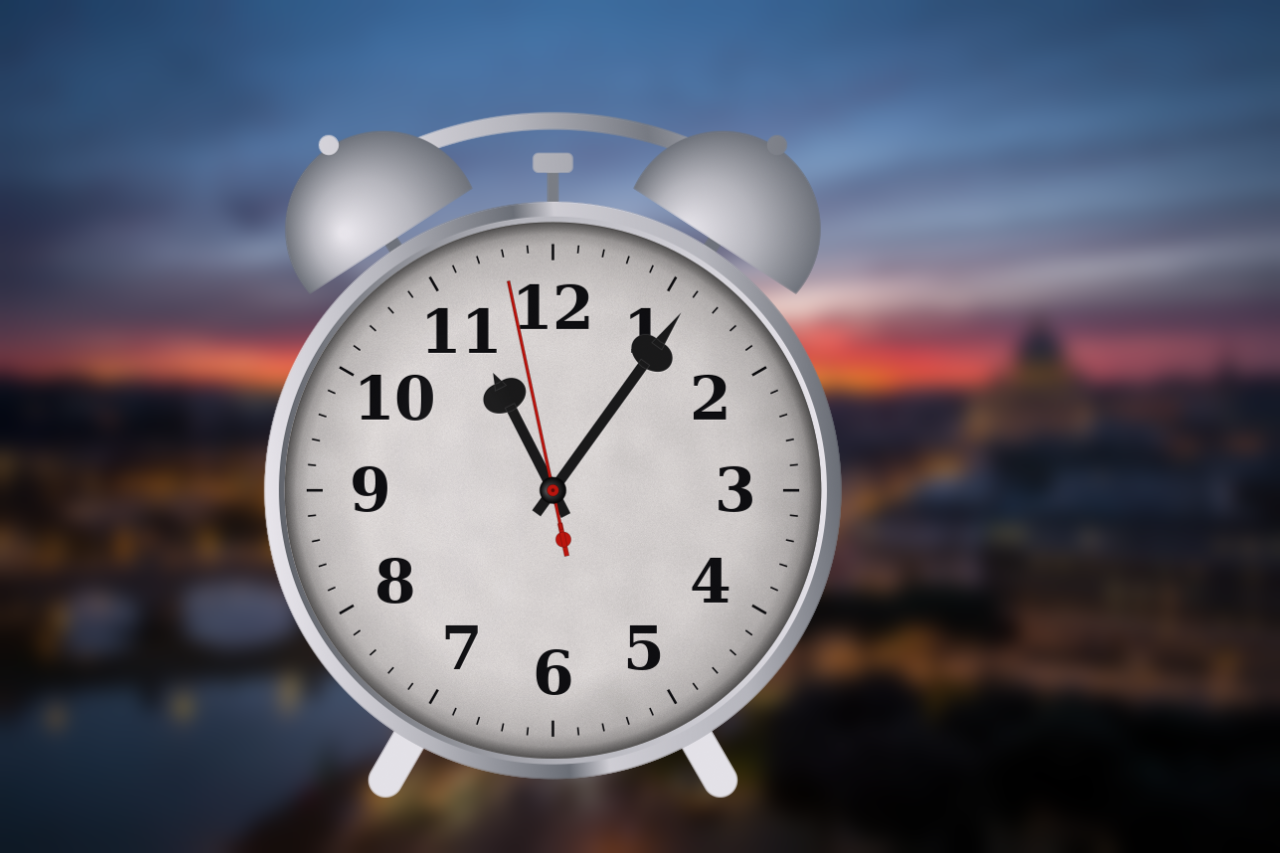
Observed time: 11:05:58
